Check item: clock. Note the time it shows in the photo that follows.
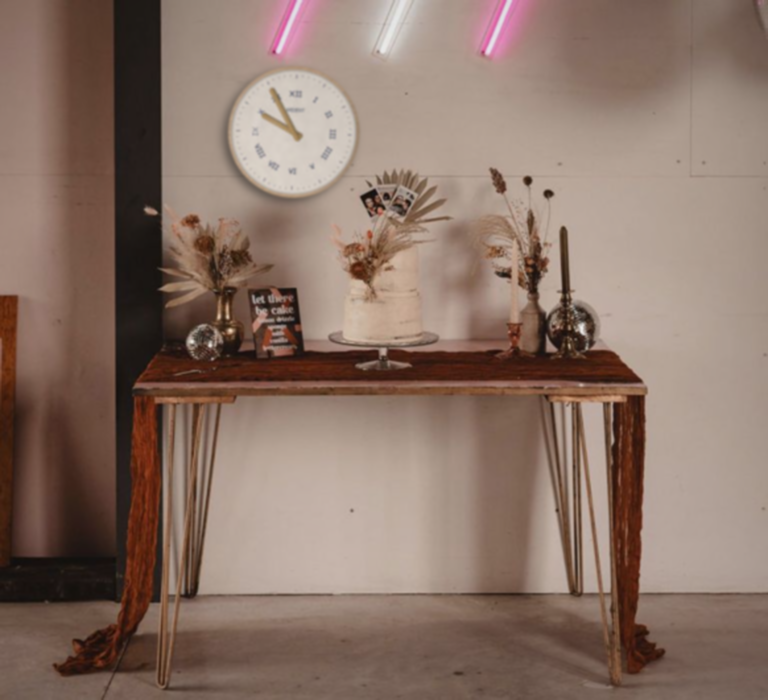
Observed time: 9:55
